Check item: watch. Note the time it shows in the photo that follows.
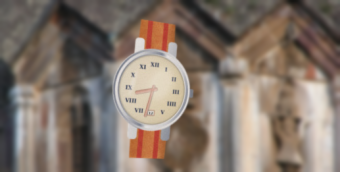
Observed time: 8:32
